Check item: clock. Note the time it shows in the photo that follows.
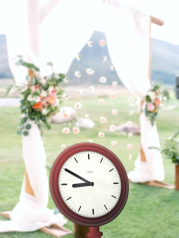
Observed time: 8:50
